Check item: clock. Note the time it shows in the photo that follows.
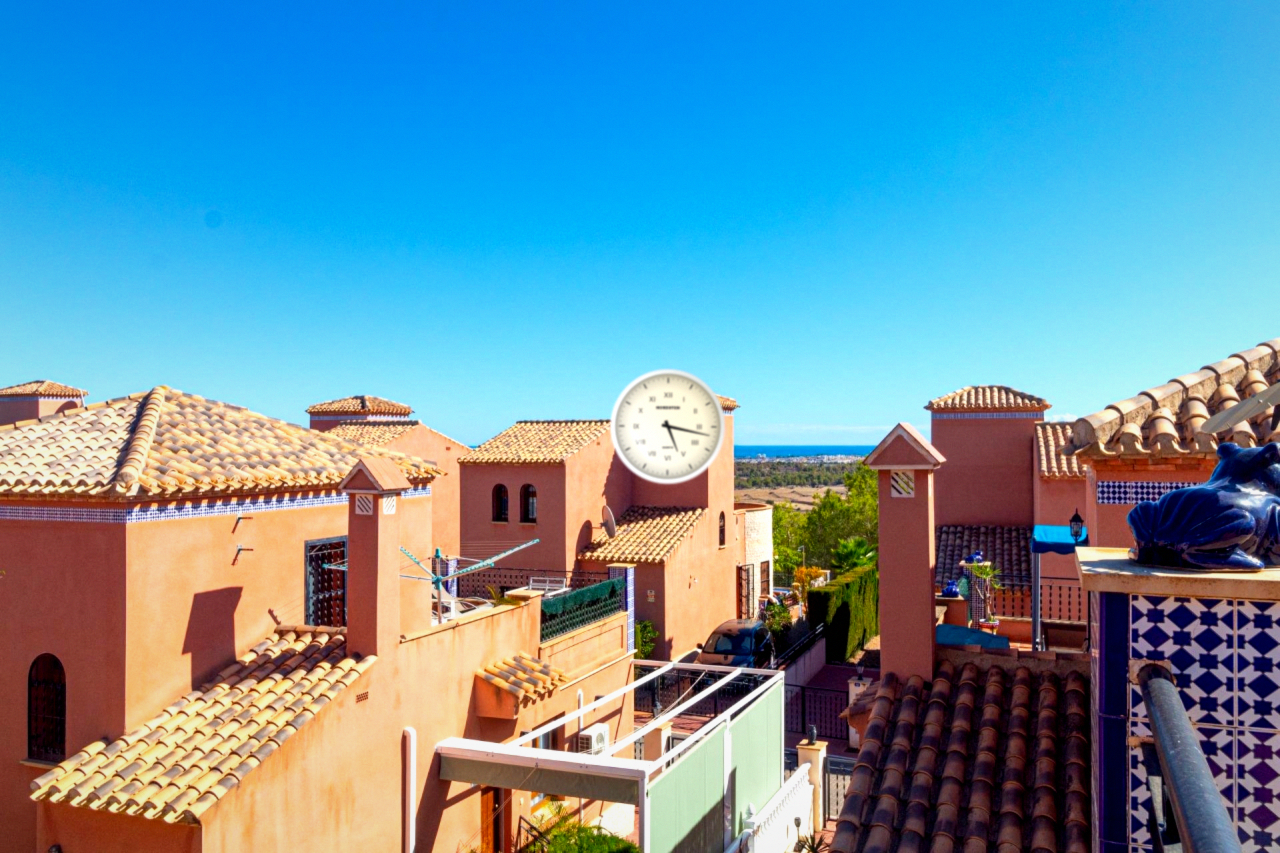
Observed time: 5:17
